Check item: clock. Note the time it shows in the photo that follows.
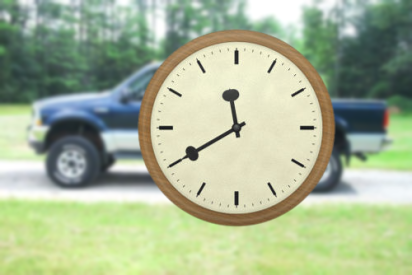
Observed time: 11:40
